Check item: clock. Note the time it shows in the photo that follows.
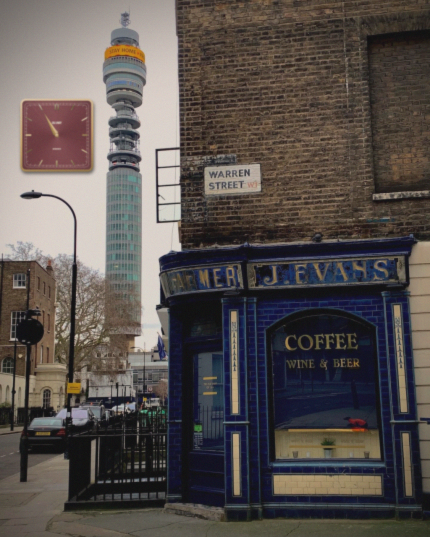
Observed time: 10:55
